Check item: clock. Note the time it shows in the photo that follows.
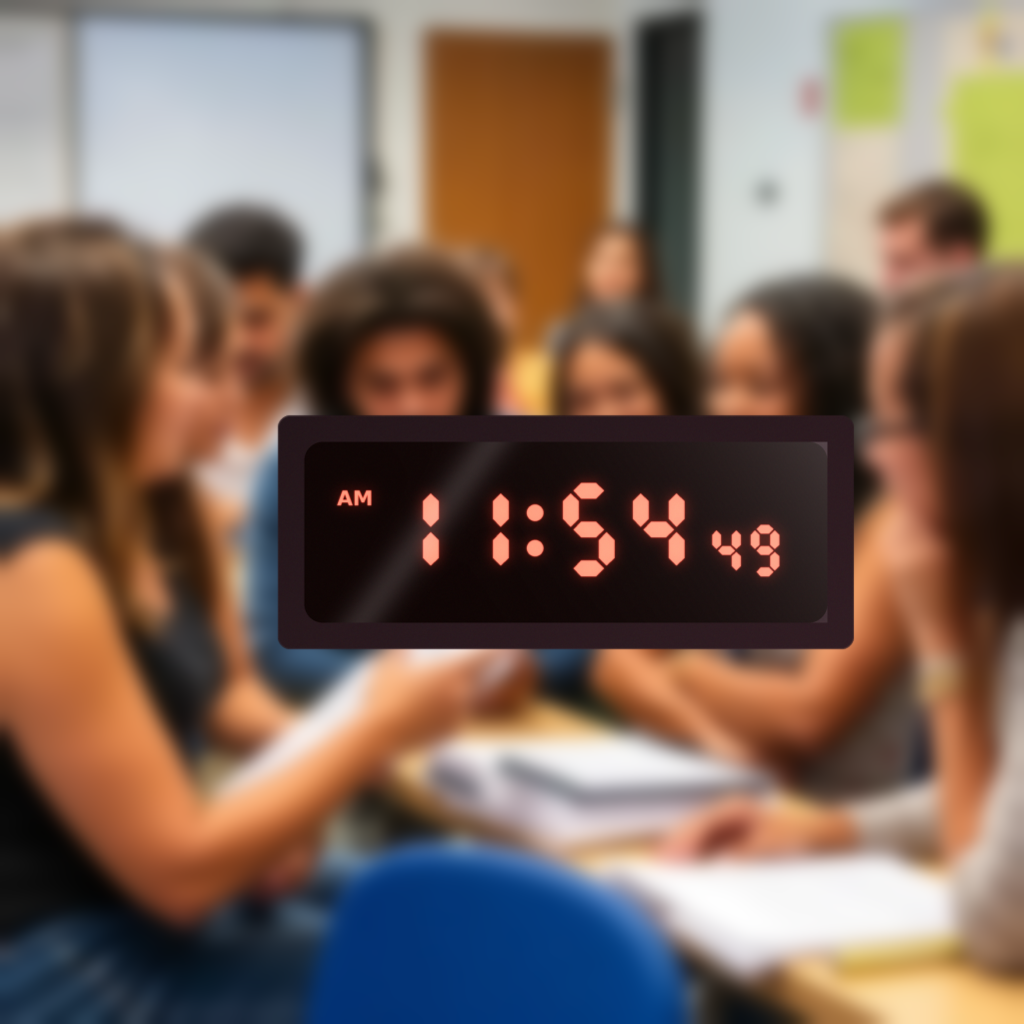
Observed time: 11:54:49
